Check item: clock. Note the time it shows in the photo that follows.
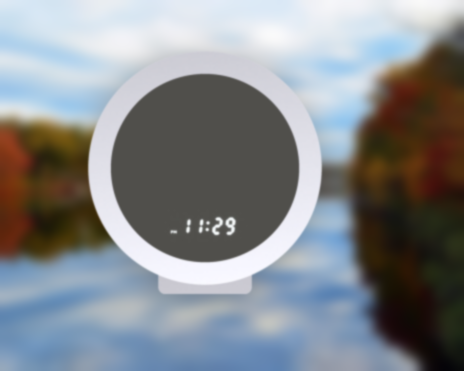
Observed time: 11:29
